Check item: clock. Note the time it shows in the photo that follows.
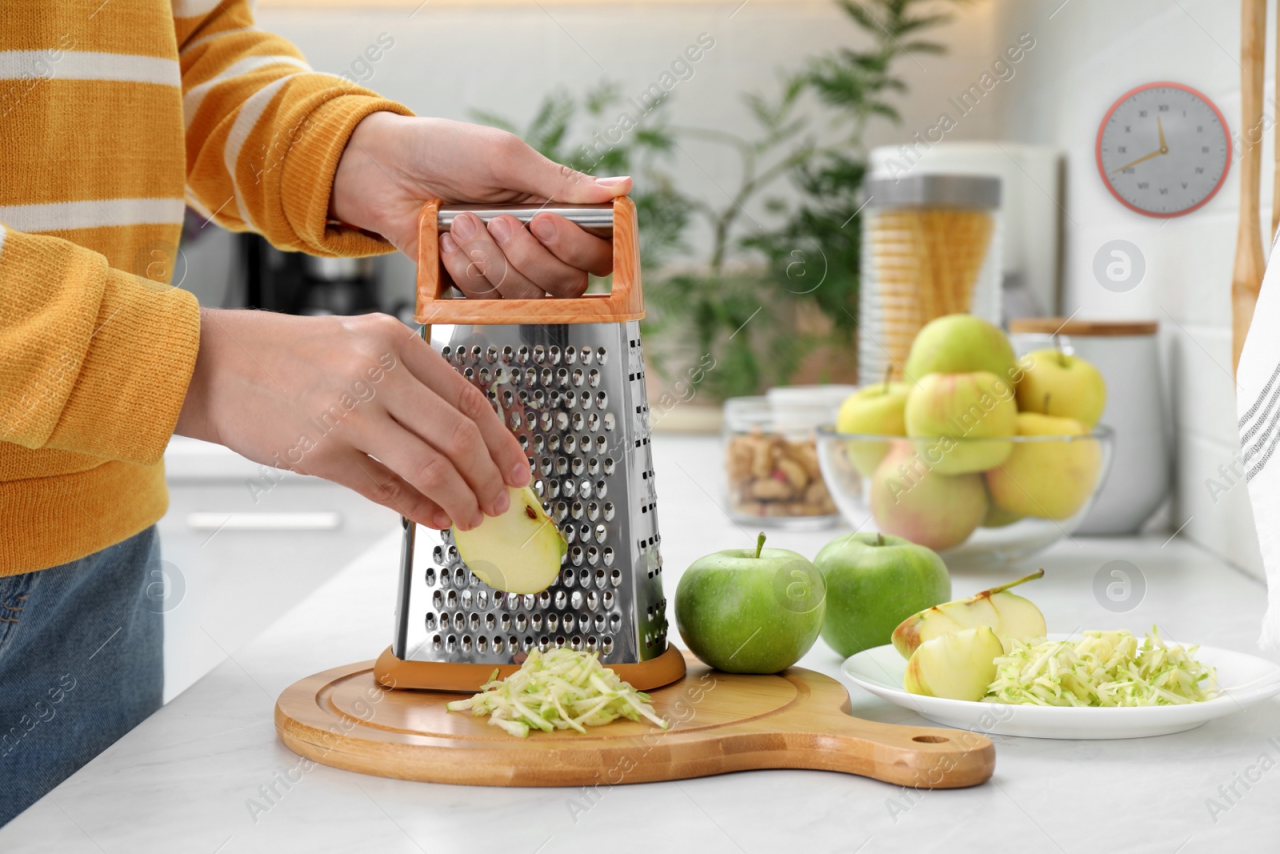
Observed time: 11:41
